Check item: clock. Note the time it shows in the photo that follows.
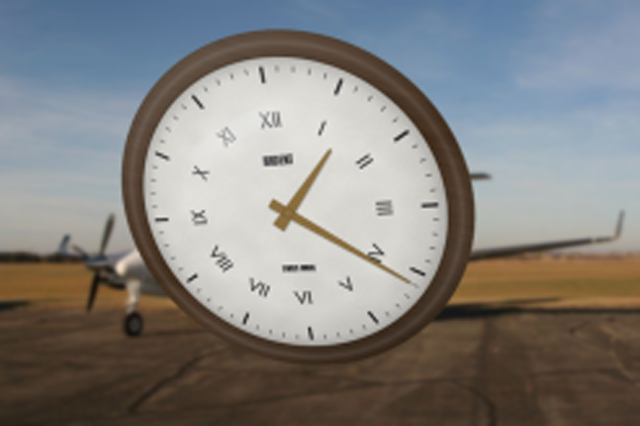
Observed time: 1:21
